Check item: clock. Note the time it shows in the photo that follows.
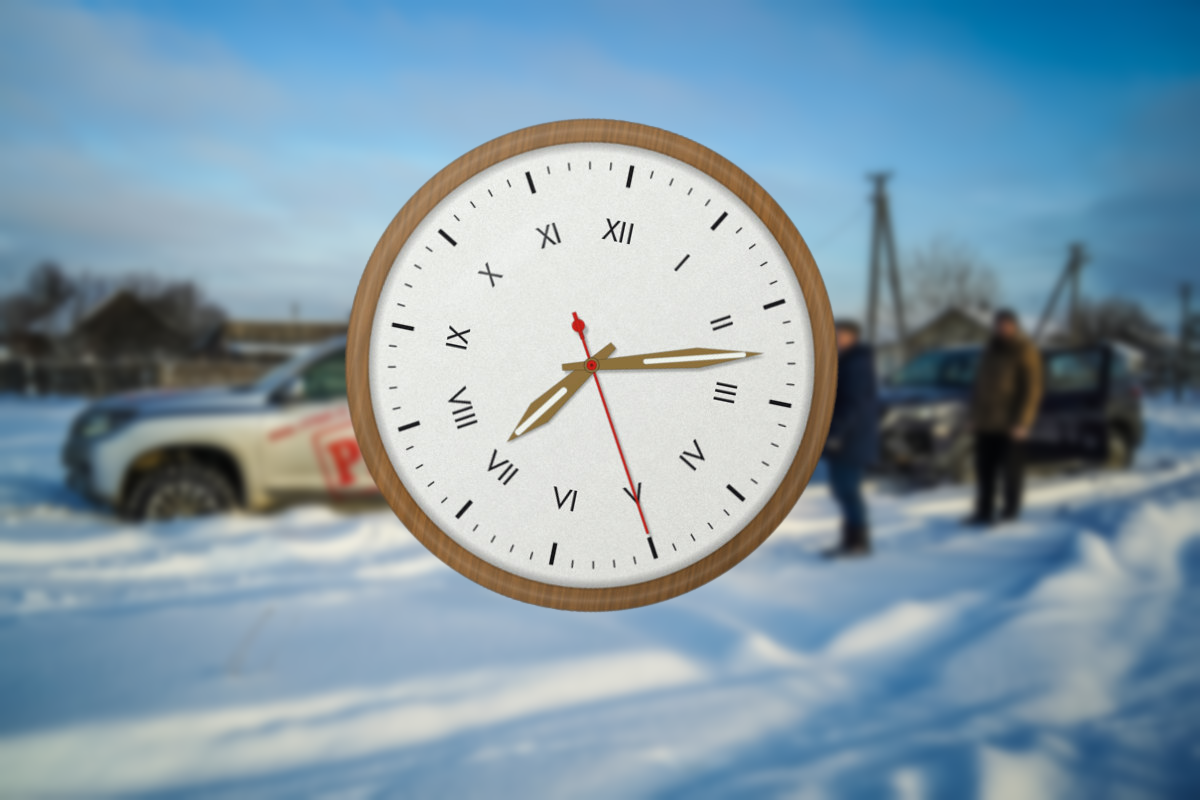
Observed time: 7:12:25
